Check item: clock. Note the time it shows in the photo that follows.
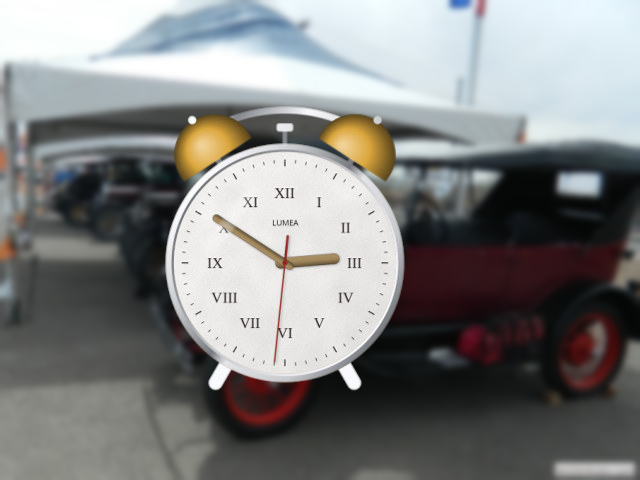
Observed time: 2:50:31
